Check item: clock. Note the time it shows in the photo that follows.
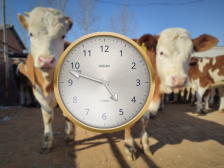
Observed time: 4:48
